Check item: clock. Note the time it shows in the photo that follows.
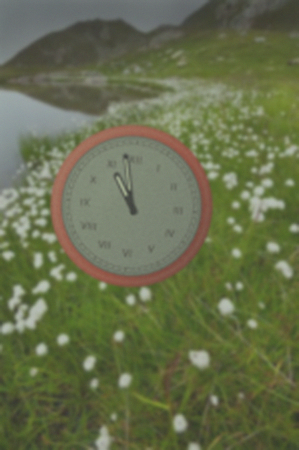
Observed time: 10:58
